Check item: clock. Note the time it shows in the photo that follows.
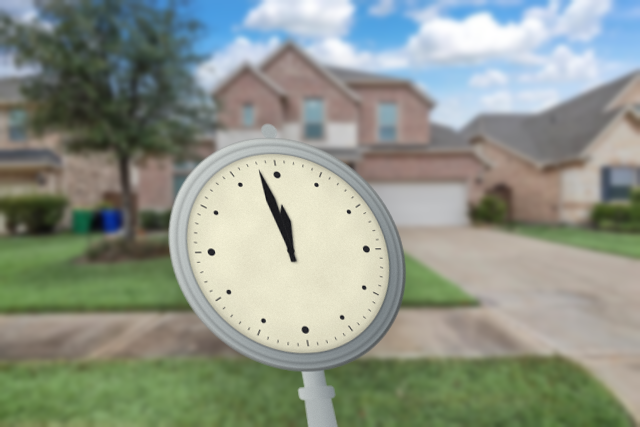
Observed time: 11:58
